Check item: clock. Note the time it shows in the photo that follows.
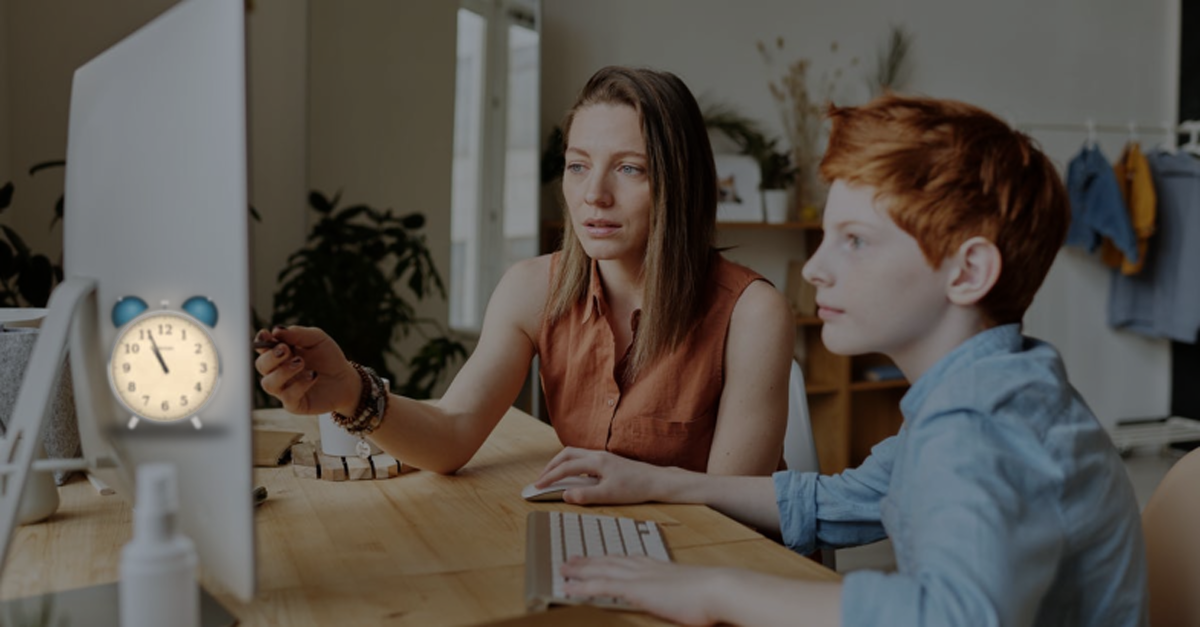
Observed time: 10:56
